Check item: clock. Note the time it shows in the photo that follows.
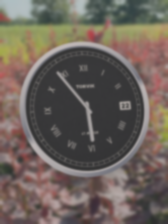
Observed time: 5:54
